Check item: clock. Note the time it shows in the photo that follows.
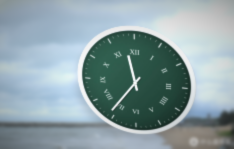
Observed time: 11:36
